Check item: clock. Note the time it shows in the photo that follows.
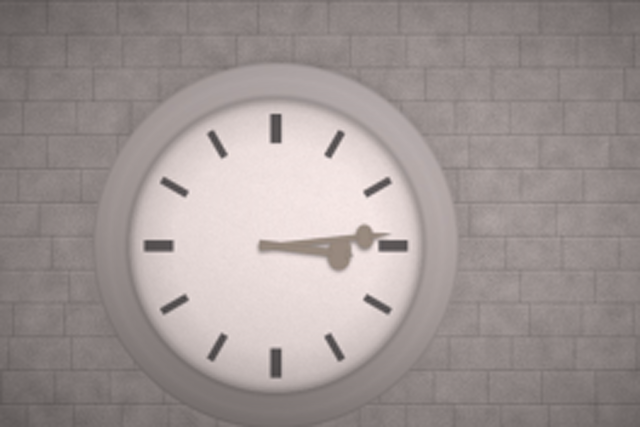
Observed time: 3:14
